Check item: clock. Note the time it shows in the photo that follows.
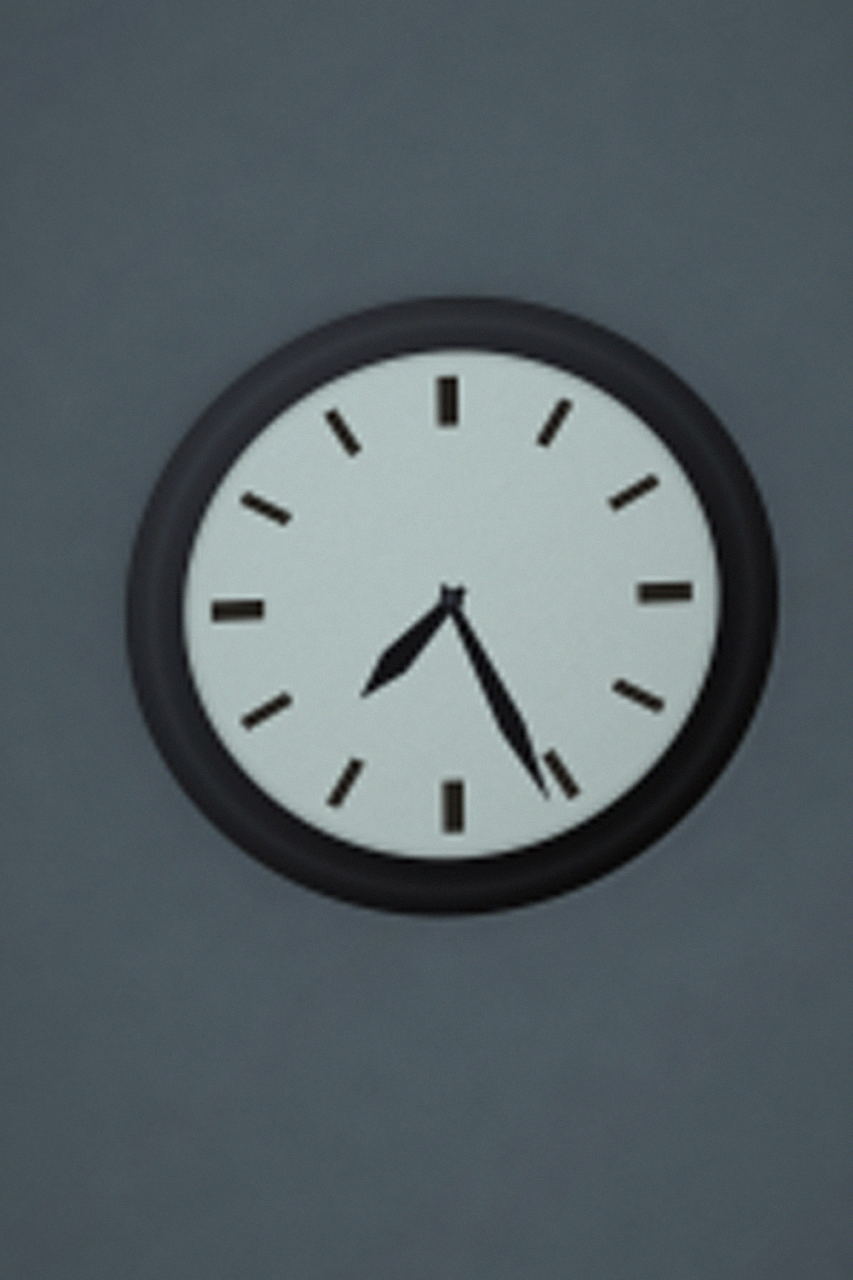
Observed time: 7:26
